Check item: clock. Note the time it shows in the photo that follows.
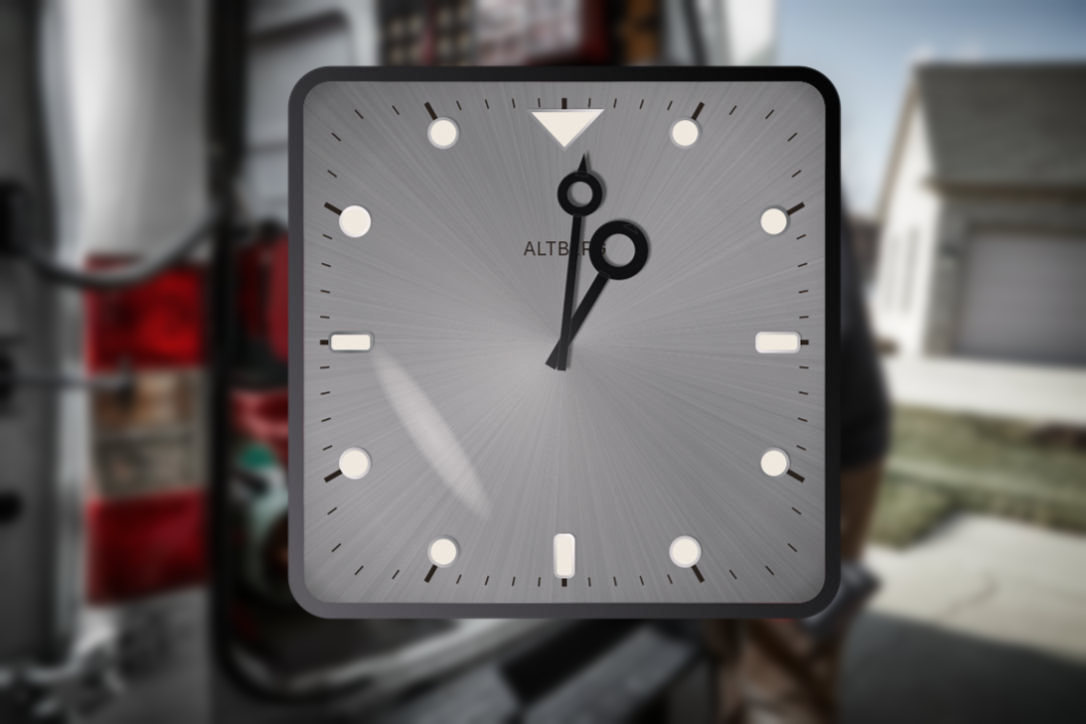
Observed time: 1:01
